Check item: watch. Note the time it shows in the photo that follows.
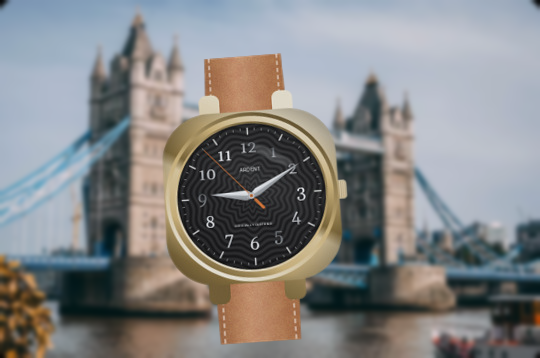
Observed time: 9:09:53
